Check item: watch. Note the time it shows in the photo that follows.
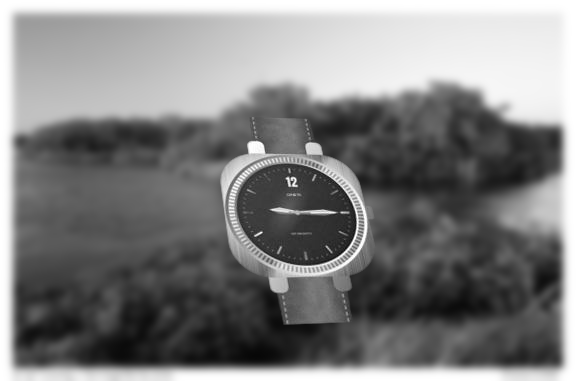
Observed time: 9:15
